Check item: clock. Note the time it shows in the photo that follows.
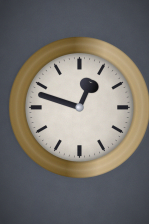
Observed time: 12:48
